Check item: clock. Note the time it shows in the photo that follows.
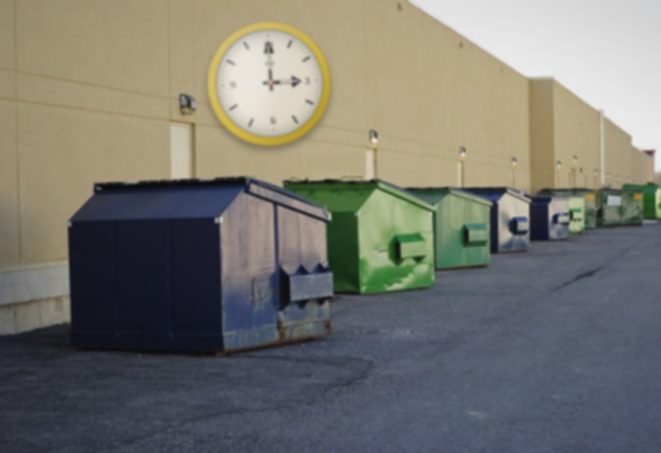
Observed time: 3:00
